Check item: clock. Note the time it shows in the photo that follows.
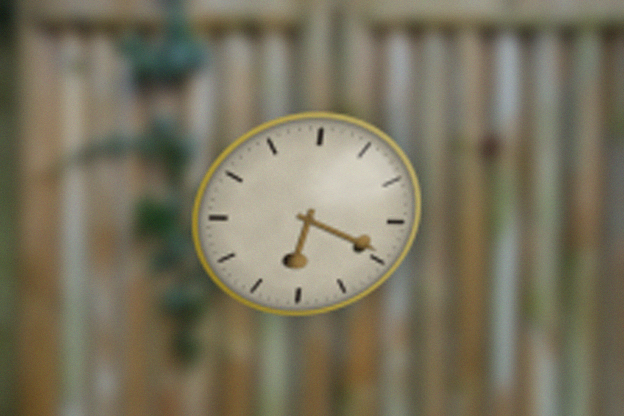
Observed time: 6:19
